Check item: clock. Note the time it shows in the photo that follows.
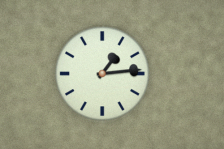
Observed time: 1:14
